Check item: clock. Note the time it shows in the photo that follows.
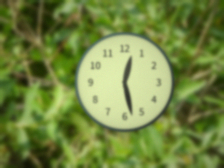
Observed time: 12:28
